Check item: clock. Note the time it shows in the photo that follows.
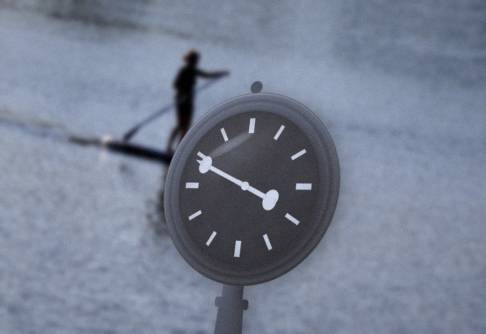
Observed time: 3:49
